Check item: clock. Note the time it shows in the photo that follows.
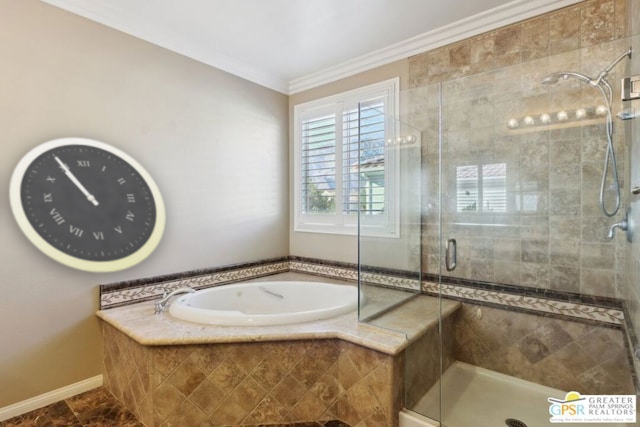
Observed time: 10:55
